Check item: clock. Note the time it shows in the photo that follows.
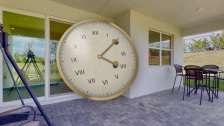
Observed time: 4:09
